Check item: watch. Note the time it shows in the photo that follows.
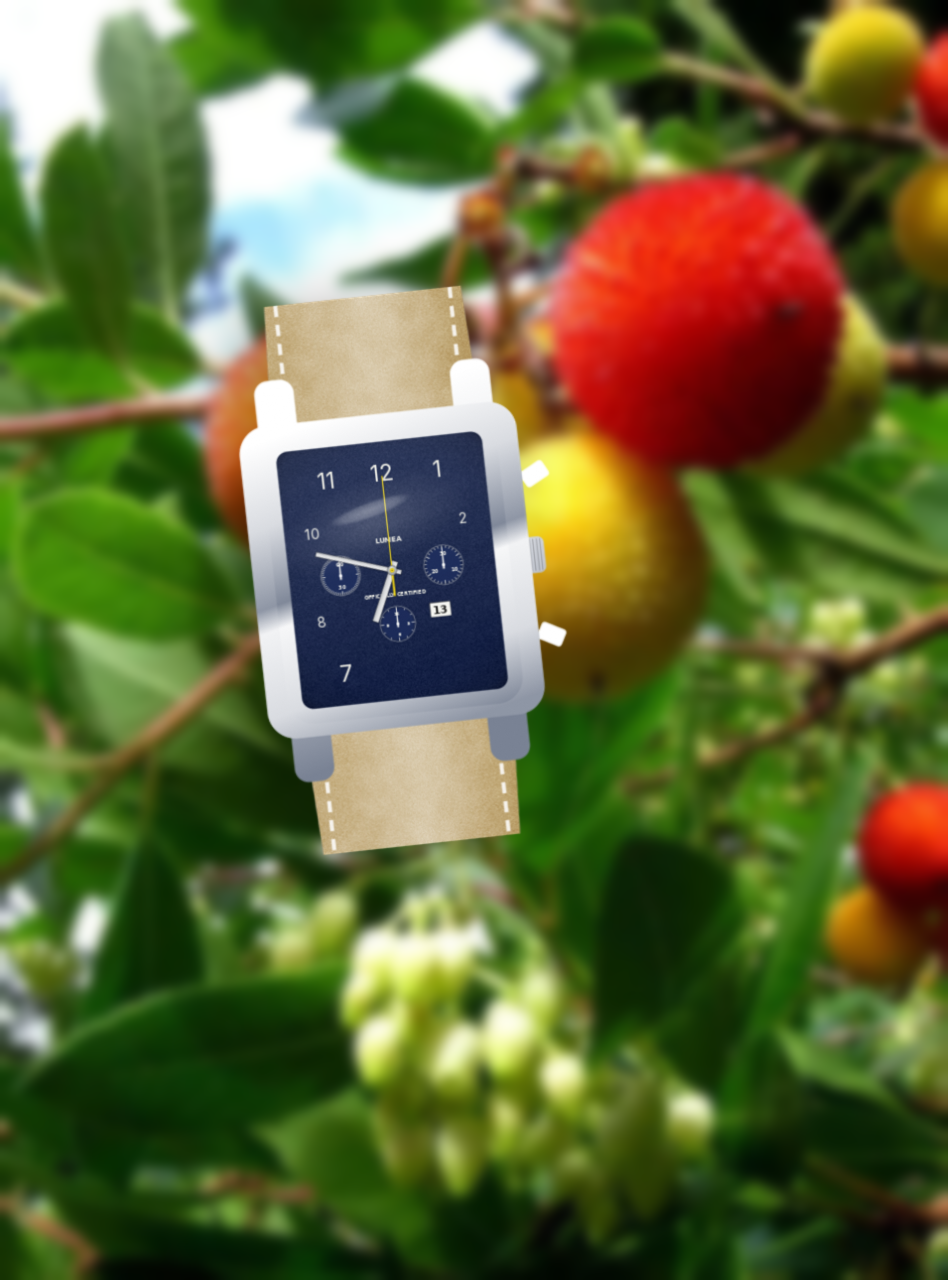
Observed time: 6:48
